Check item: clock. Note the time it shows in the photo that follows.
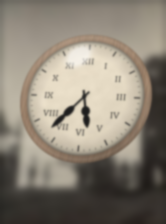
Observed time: 5:37
